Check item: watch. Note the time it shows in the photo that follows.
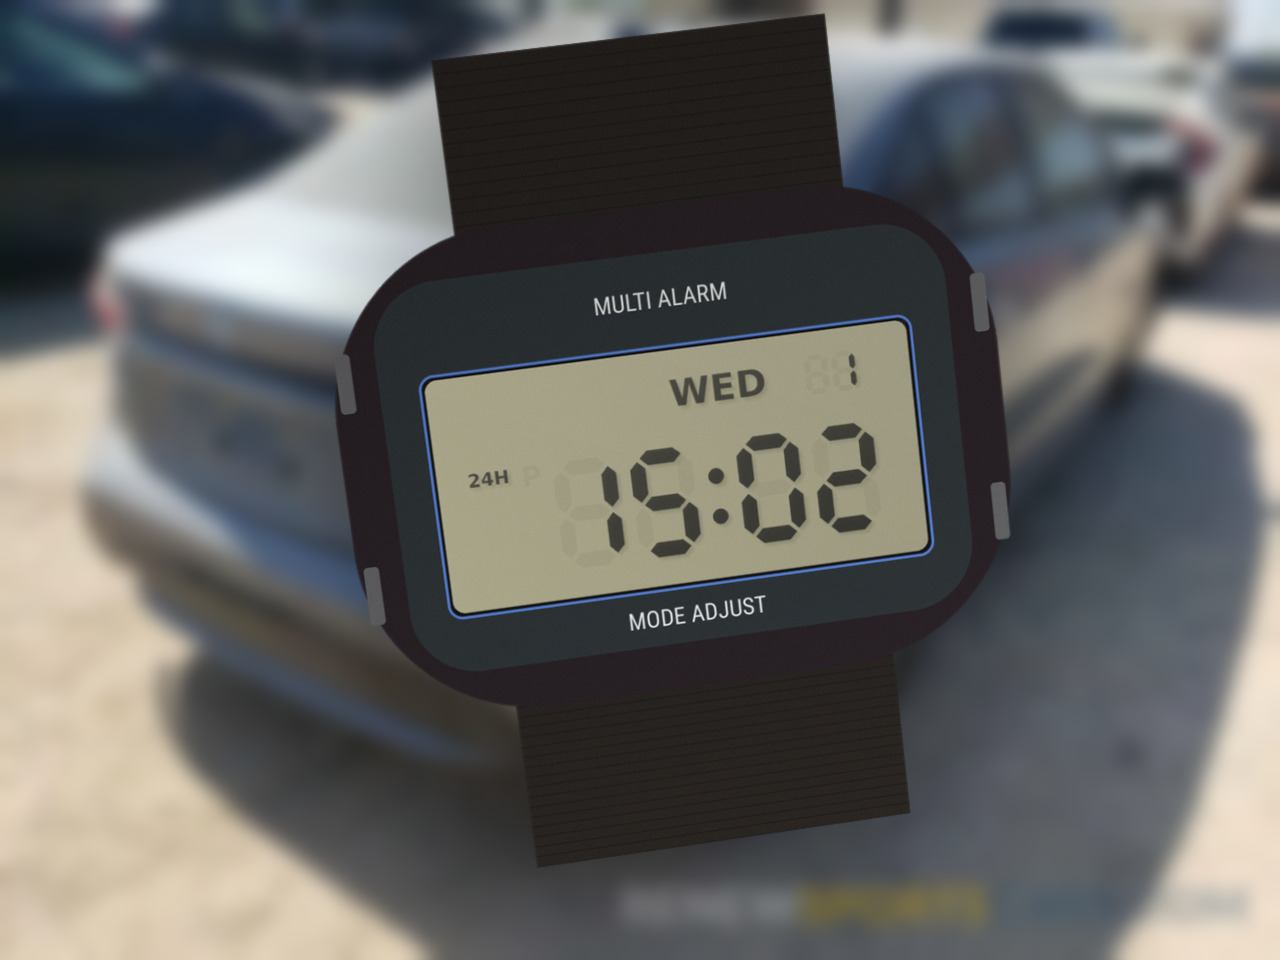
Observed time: 15:02
